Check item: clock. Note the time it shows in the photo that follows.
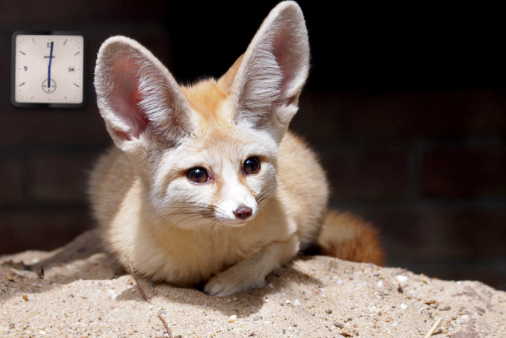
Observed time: 6:01
